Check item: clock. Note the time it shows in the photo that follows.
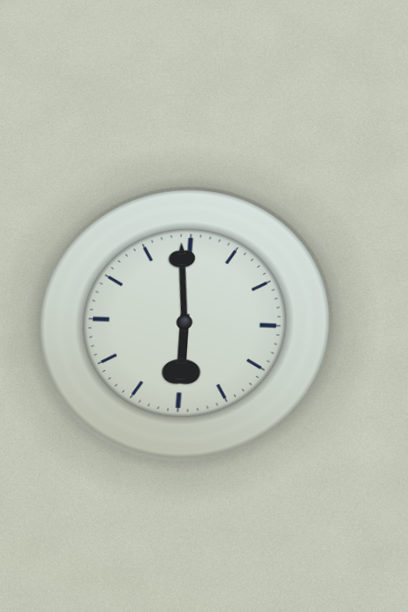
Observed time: 5:59
